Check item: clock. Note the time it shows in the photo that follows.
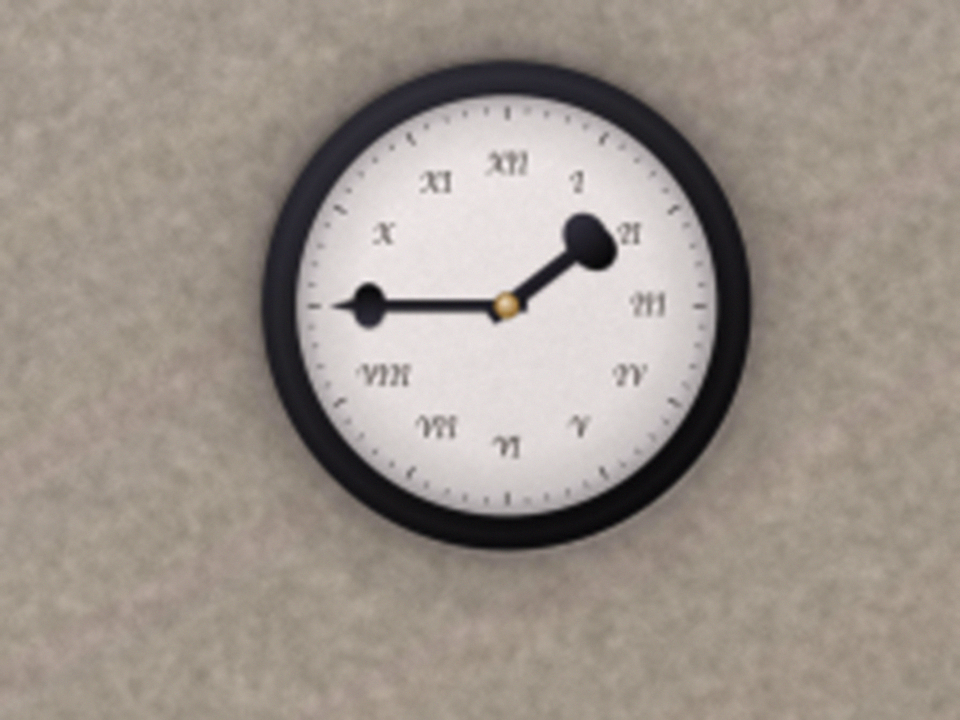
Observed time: 1:45
